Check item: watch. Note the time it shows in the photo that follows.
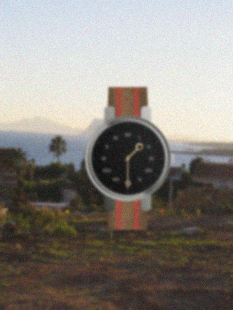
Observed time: 1:30
